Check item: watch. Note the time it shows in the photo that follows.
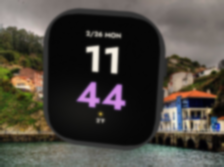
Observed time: 11:44
